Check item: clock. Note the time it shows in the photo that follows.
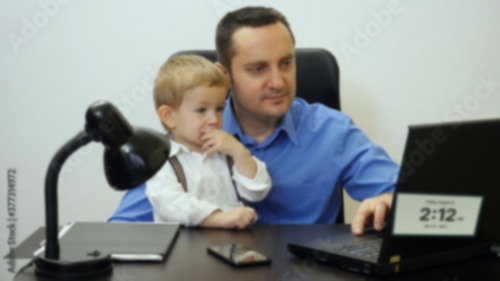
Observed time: 2:12
